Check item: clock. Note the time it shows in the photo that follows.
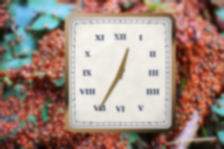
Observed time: 12:35
